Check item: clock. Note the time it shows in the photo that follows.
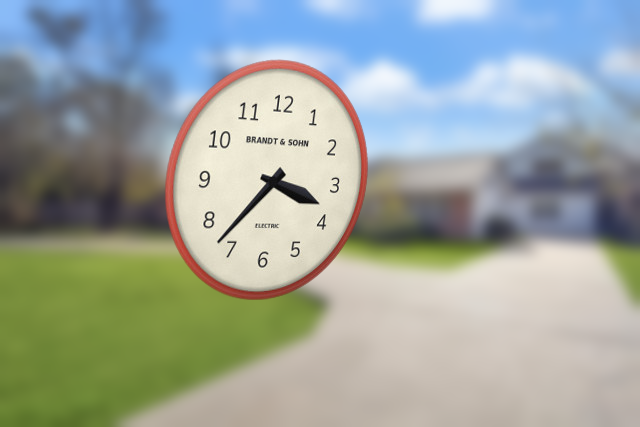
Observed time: 3:37
